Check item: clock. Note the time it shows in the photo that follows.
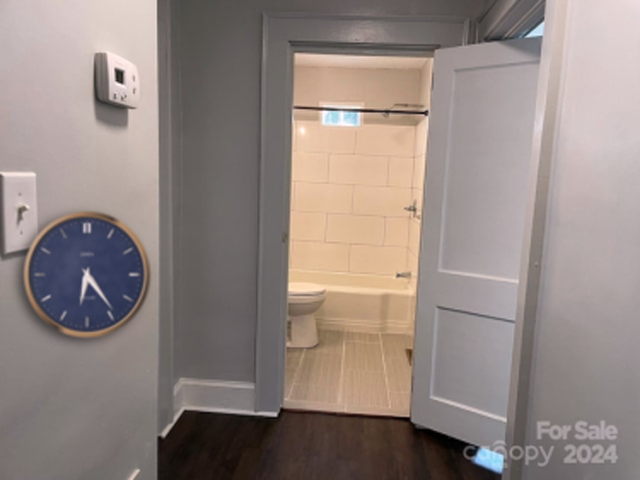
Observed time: 6:24
